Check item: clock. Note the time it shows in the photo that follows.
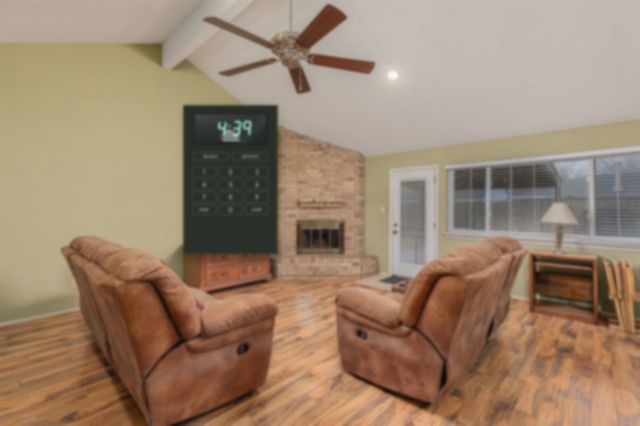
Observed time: 4:39
